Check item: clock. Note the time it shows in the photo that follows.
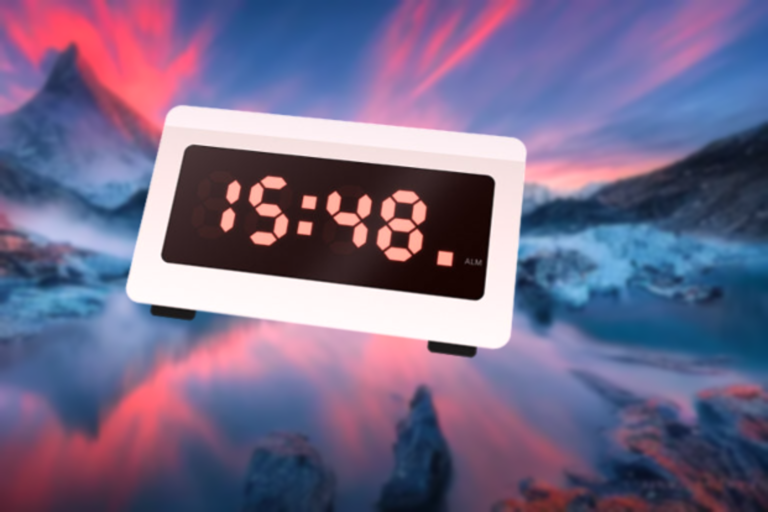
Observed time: 15:48
